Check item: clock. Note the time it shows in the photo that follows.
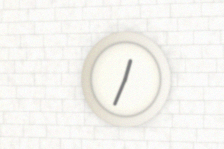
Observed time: 12:34
